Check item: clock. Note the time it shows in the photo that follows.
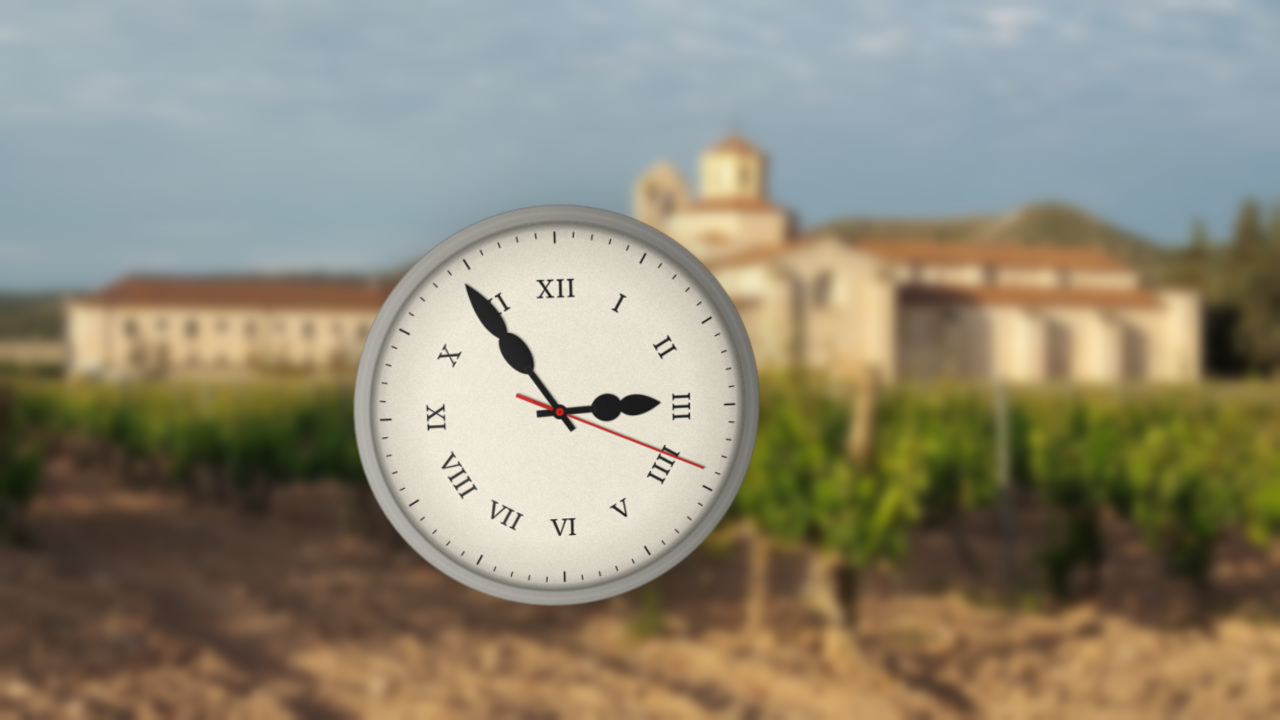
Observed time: 2:54:19
